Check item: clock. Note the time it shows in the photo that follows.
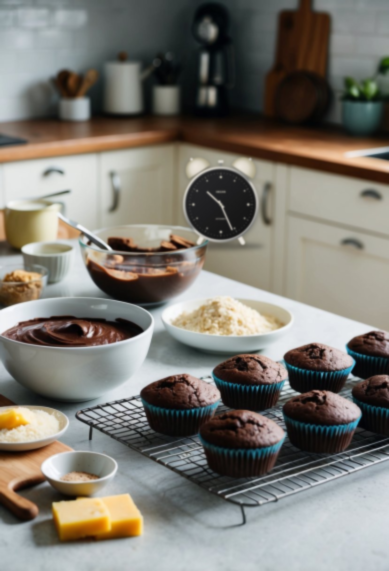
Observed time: 10:26
